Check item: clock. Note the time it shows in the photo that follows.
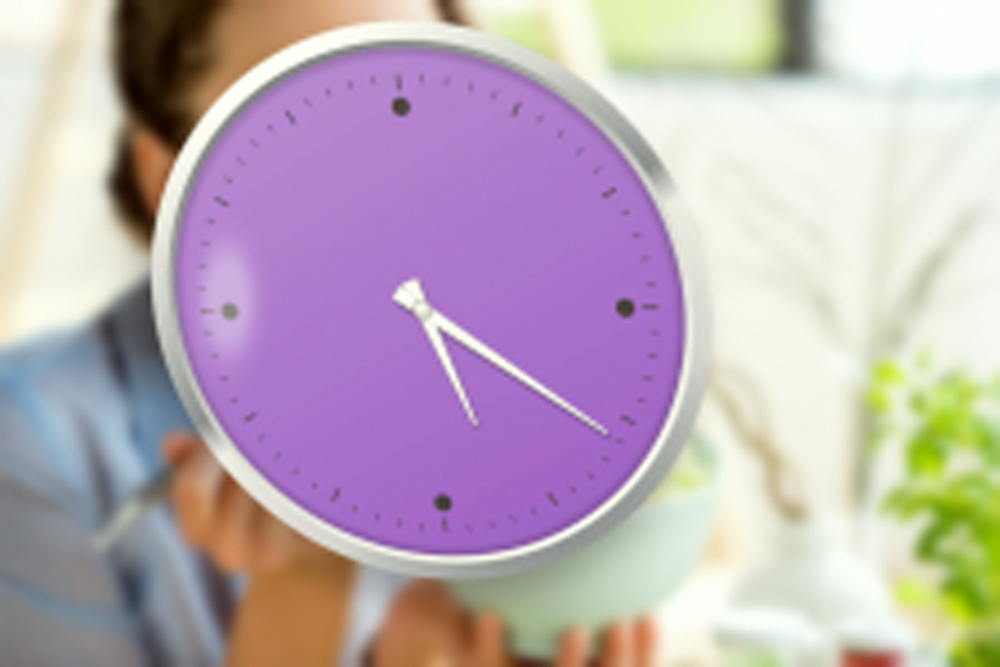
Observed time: 5:21
